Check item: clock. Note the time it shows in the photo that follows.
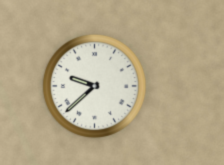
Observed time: 9:38
